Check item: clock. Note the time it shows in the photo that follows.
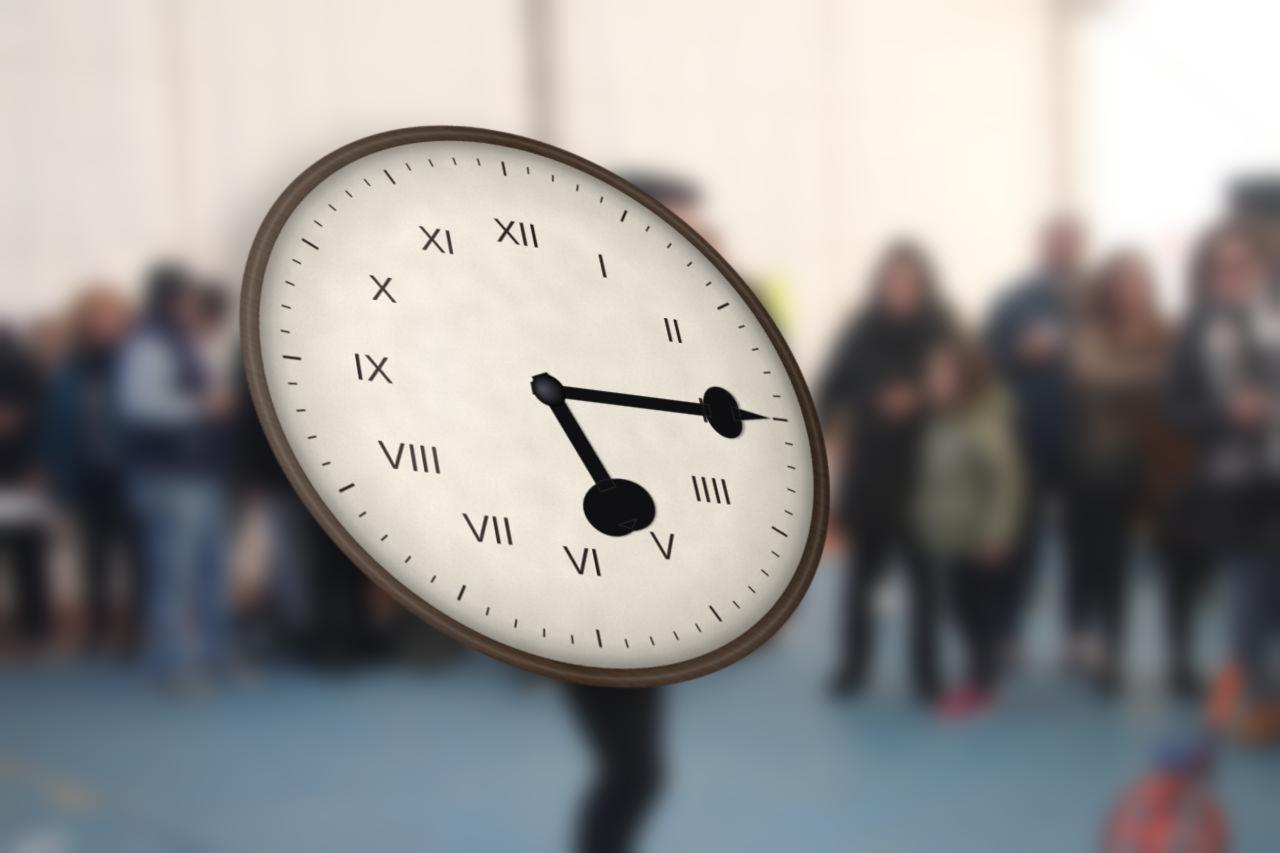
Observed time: 5:15
